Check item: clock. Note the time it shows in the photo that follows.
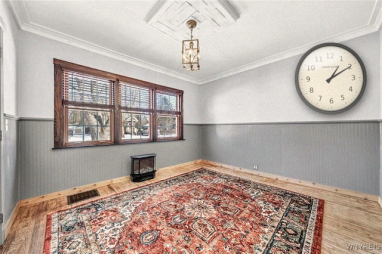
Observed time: 1:10
